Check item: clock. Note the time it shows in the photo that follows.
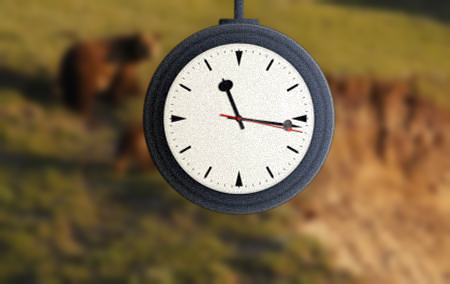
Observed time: 11:16:17
